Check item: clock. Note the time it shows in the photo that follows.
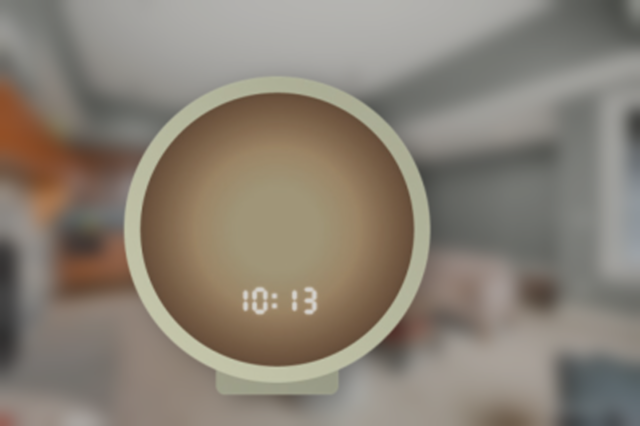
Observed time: 10:13
